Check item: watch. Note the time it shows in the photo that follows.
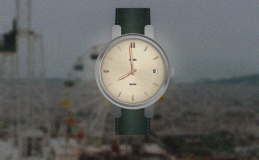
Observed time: 7:59
